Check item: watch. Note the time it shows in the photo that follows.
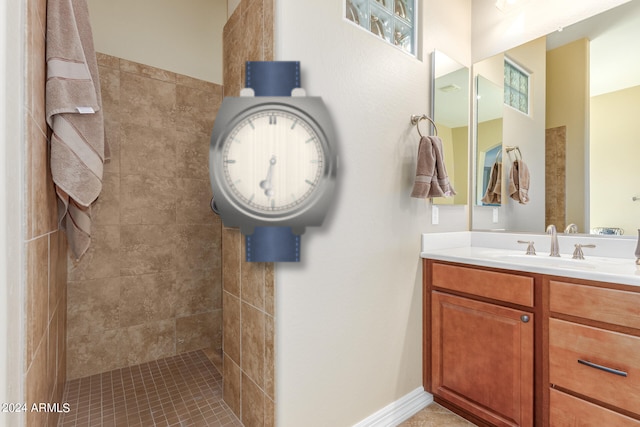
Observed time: 6:31
